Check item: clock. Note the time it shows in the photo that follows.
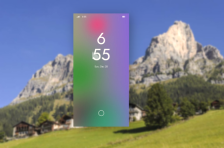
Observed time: 6:55
